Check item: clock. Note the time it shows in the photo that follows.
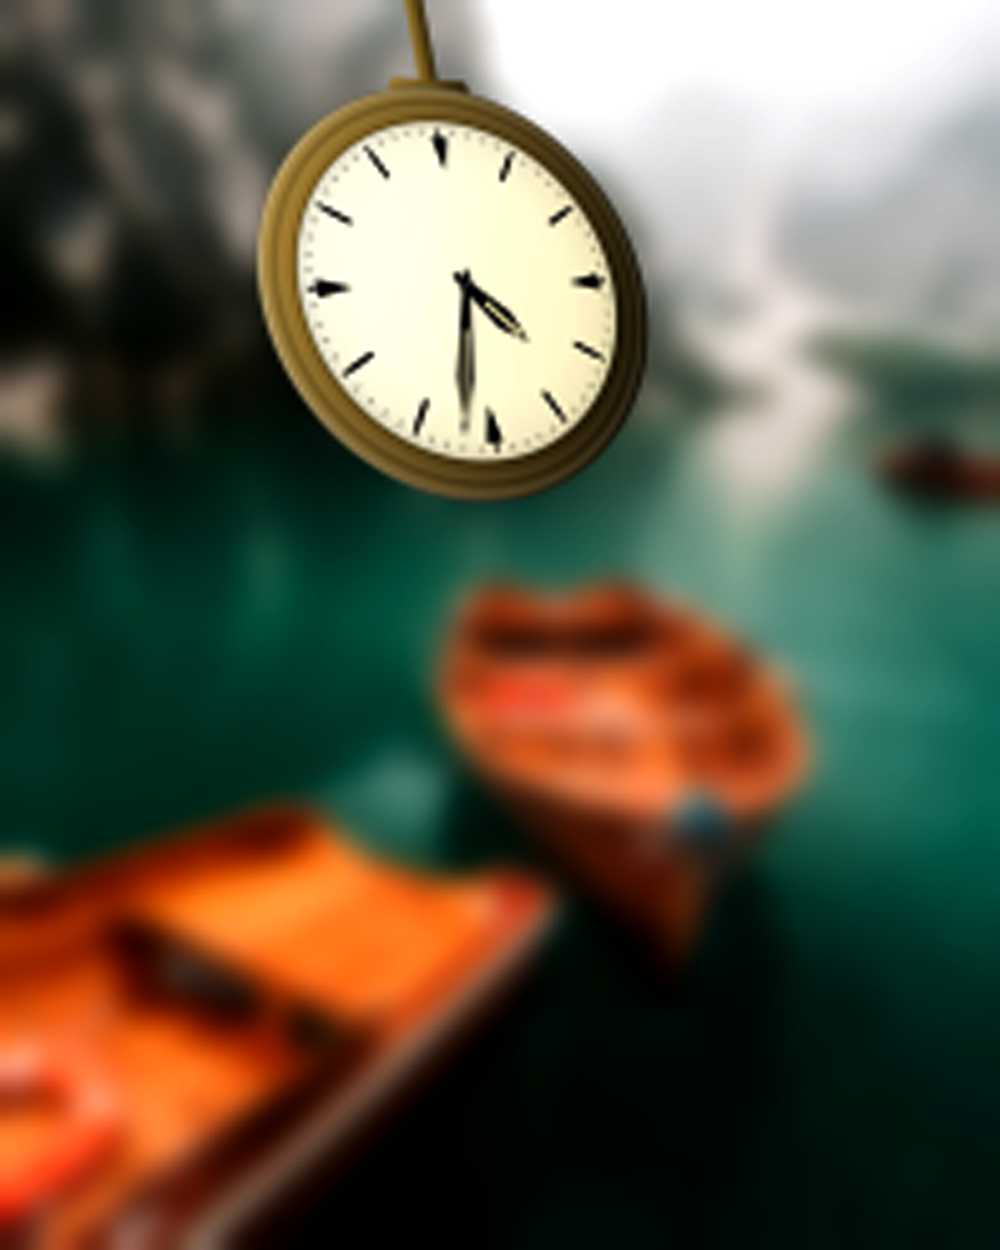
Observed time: 4:32
